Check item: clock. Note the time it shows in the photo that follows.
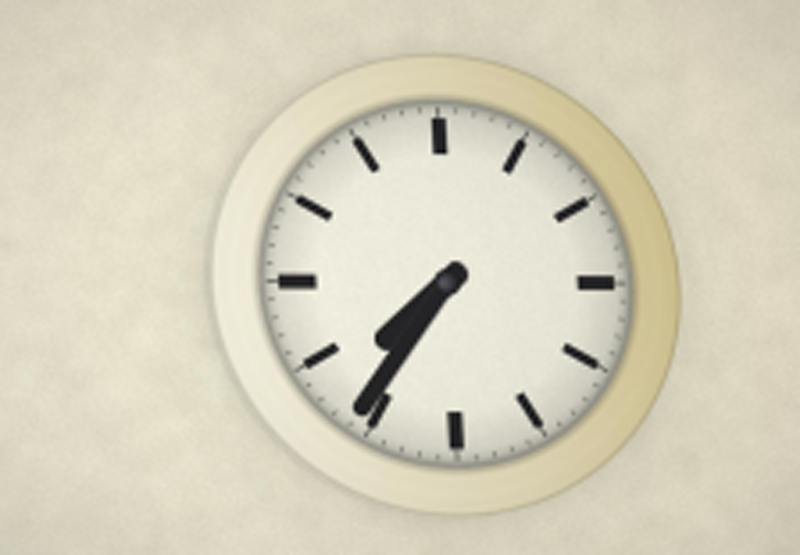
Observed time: 7:36
